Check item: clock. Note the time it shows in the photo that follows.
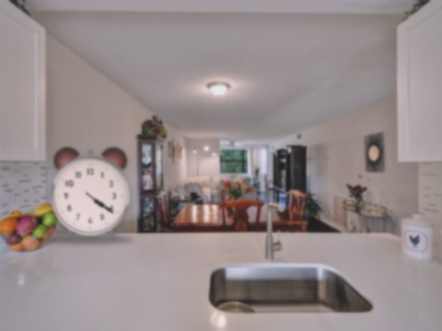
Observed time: 4:21
